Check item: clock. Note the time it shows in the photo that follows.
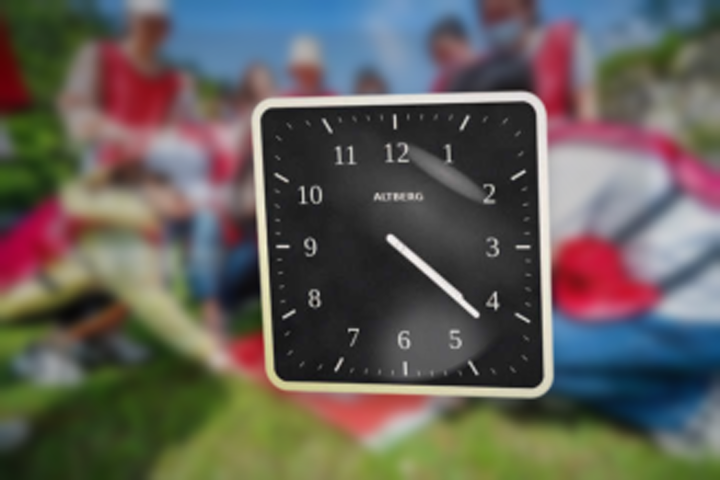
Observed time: 4:22
